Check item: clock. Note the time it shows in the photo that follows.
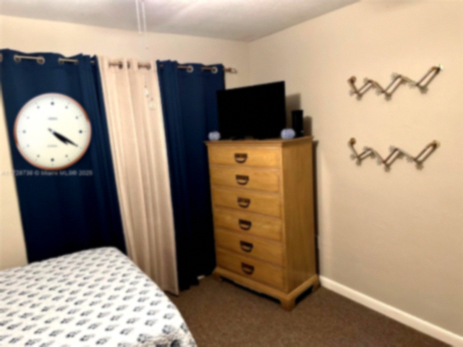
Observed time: 4:20
